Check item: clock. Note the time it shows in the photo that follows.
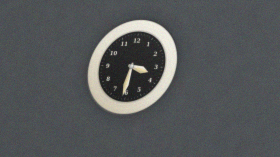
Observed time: 3:31
